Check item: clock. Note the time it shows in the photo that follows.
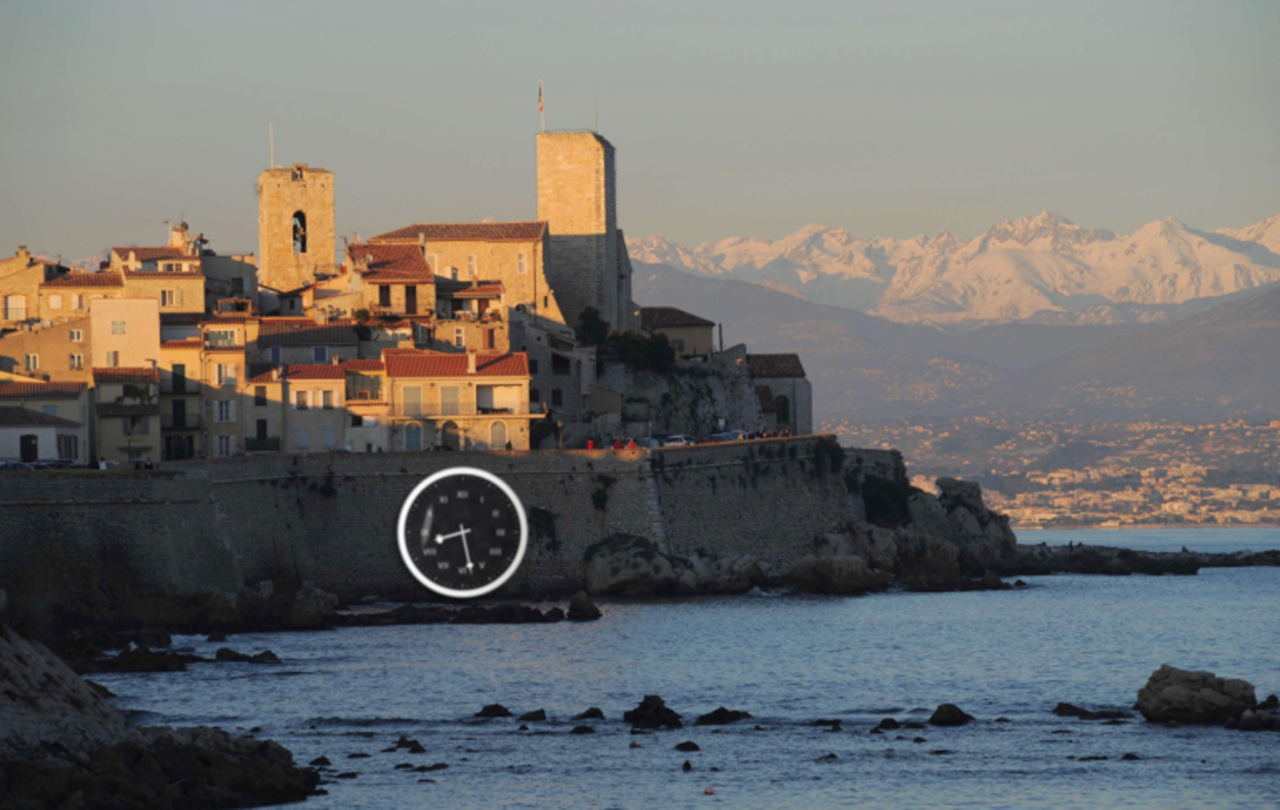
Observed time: 8:28
